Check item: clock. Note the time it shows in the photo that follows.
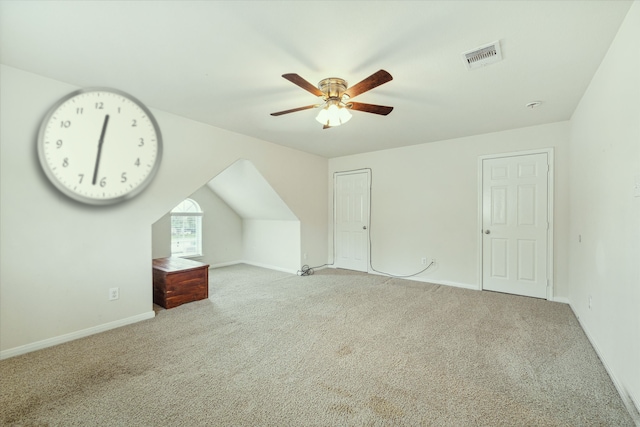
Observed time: 12:32
